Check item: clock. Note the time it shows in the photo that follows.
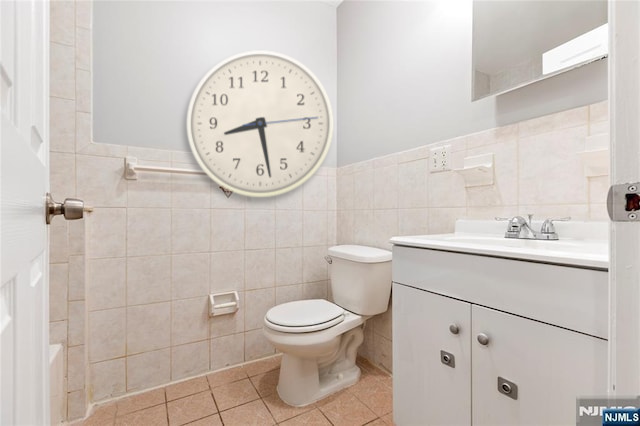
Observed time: 8:28:14
